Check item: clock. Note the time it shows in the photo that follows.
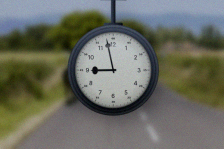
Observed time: 8:58
